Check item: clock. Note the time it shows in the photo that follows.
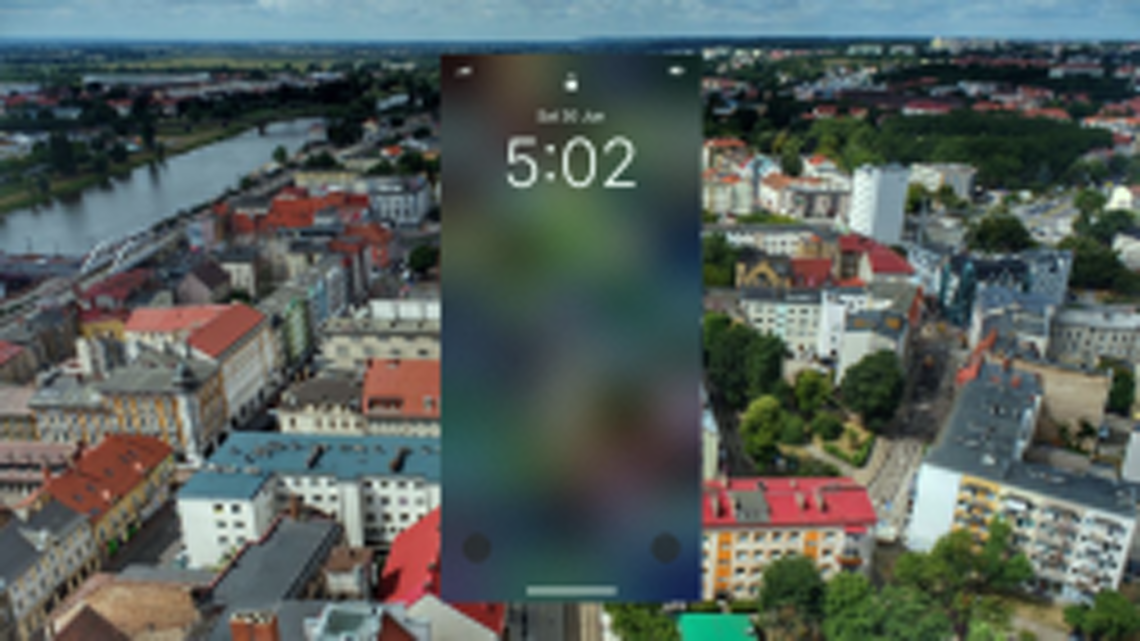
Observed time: 5:02
